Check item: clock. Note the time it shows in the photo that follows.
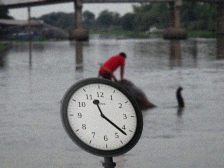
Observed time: 11:22
